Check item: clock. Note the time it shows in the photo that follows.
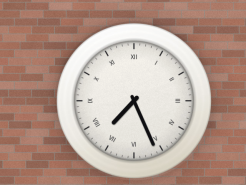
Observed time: 7:26
